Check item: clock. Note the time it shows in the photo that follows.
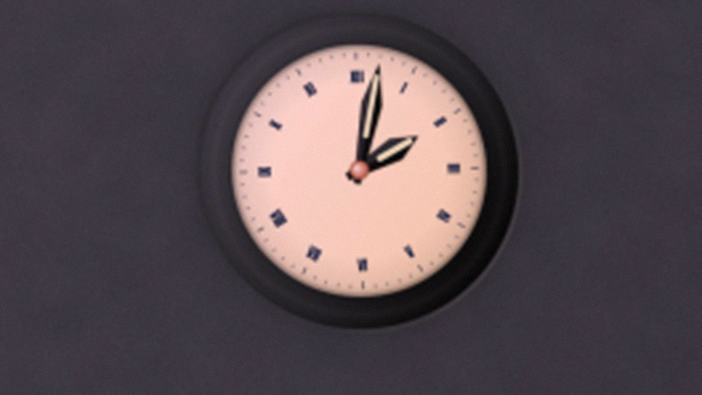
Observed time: 2:02
